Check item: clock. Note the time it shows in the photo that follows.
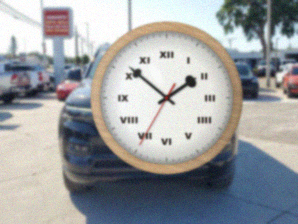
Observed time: 1:51:35
